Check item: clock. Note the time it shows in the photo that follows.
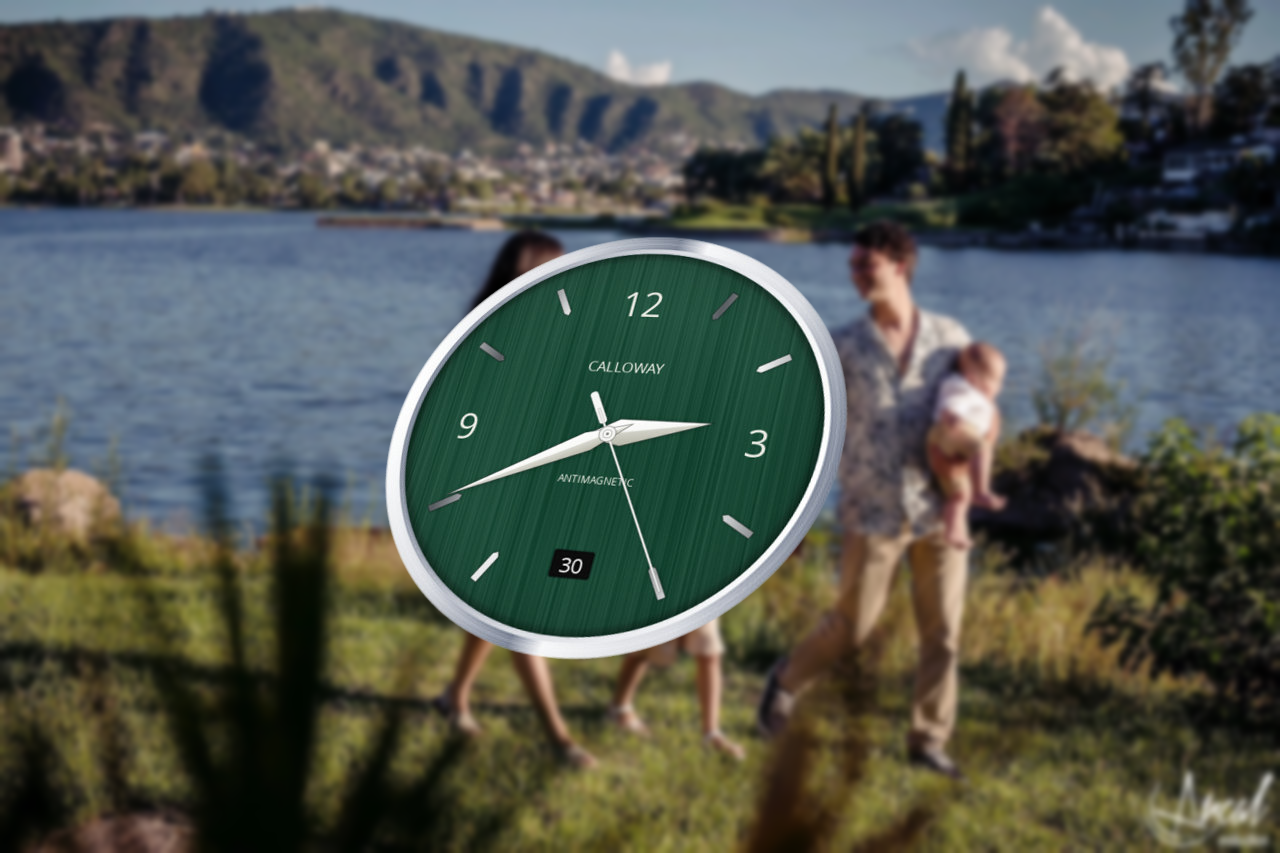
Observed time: 2:40:25
